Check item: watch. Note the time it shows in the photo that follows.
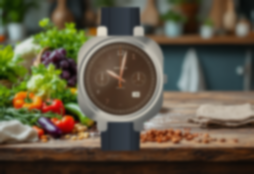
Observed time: 10:02
